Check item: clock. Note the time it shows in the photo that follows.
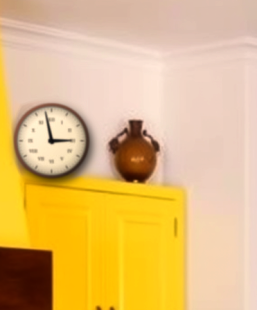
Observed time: 2:58
